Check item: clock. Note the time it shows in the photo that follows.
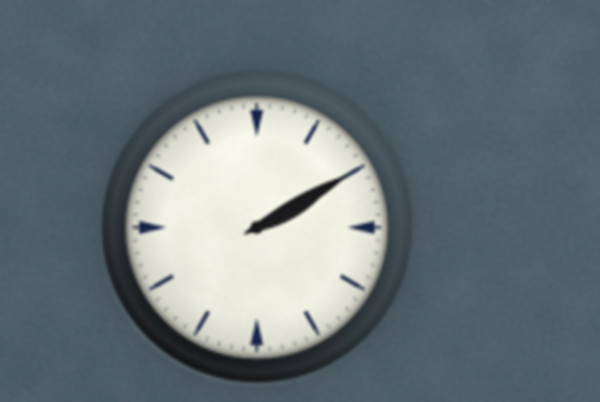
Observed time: 2:10
